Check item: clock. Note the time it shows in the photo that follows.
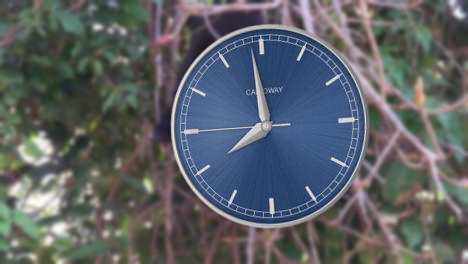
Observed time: 7:58:45
